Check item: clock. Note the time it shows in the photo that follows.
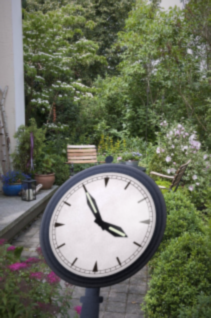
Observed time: 3:55
